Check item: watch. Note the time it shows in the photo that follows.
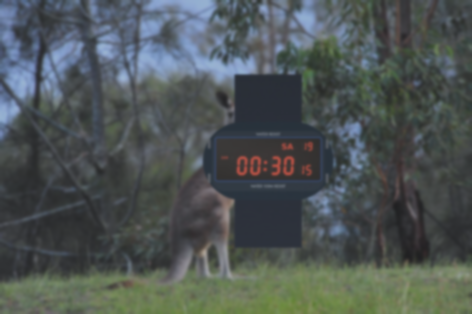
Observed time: 0:30
